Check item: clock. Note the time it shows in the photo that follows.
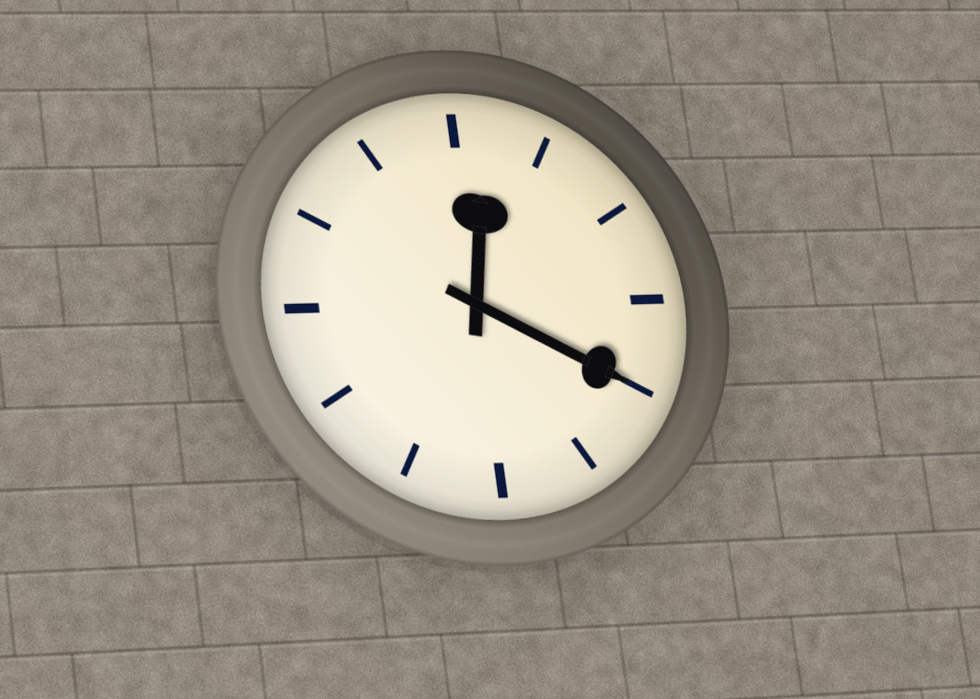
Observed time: 12:20
